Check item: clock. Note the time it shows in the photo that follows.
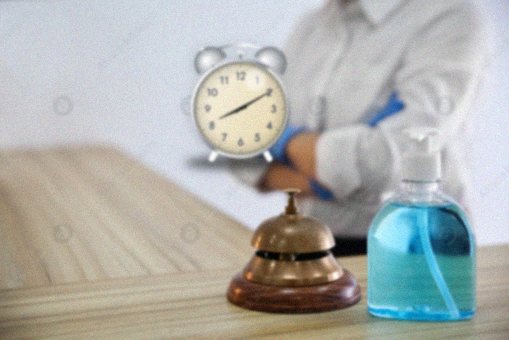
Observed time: 8:10
